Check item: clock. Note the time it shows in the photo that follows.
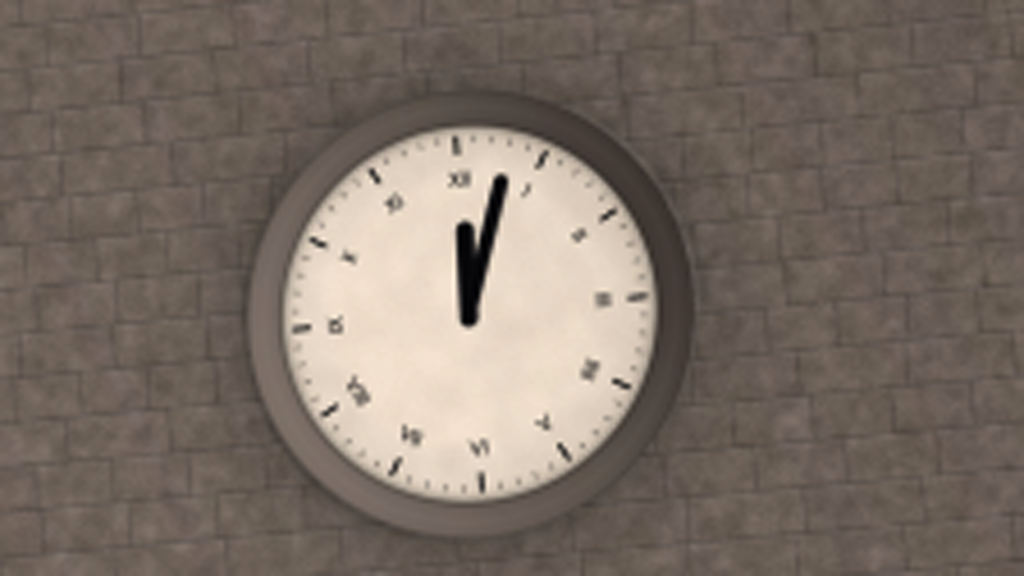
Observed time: 12:03
